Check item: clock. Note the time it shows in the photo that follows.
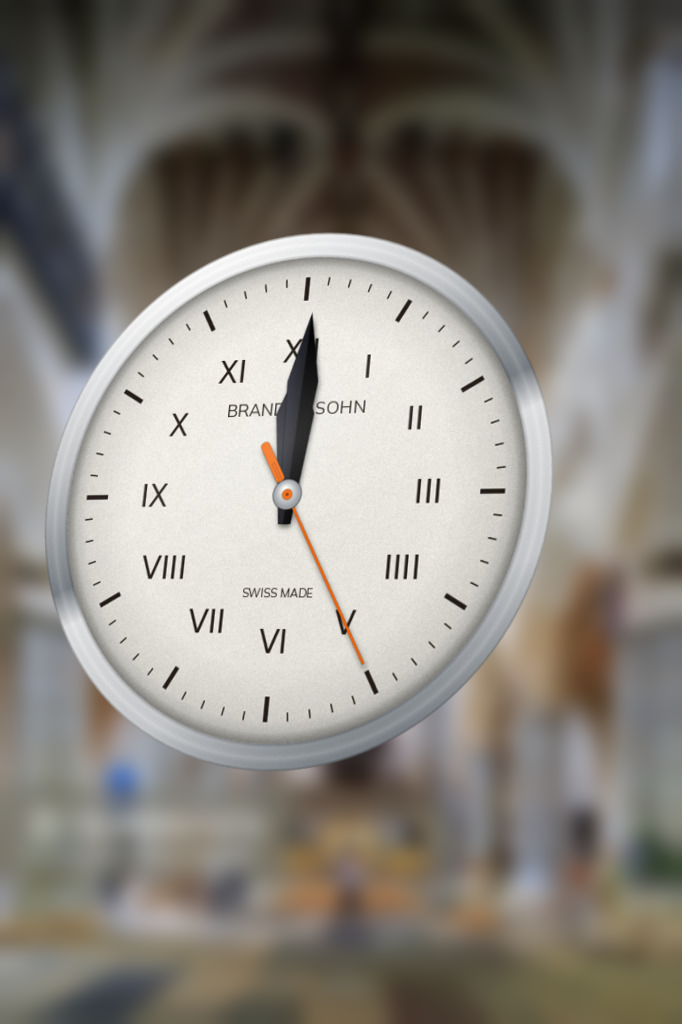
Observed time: 12:00:25
